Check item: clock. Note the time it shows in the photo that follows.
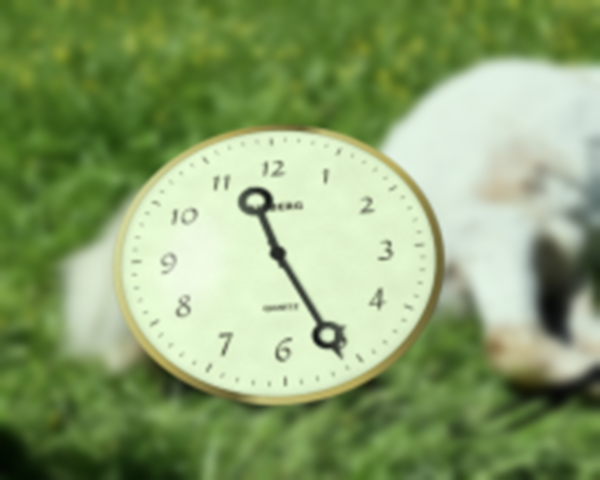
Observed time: 11:26
